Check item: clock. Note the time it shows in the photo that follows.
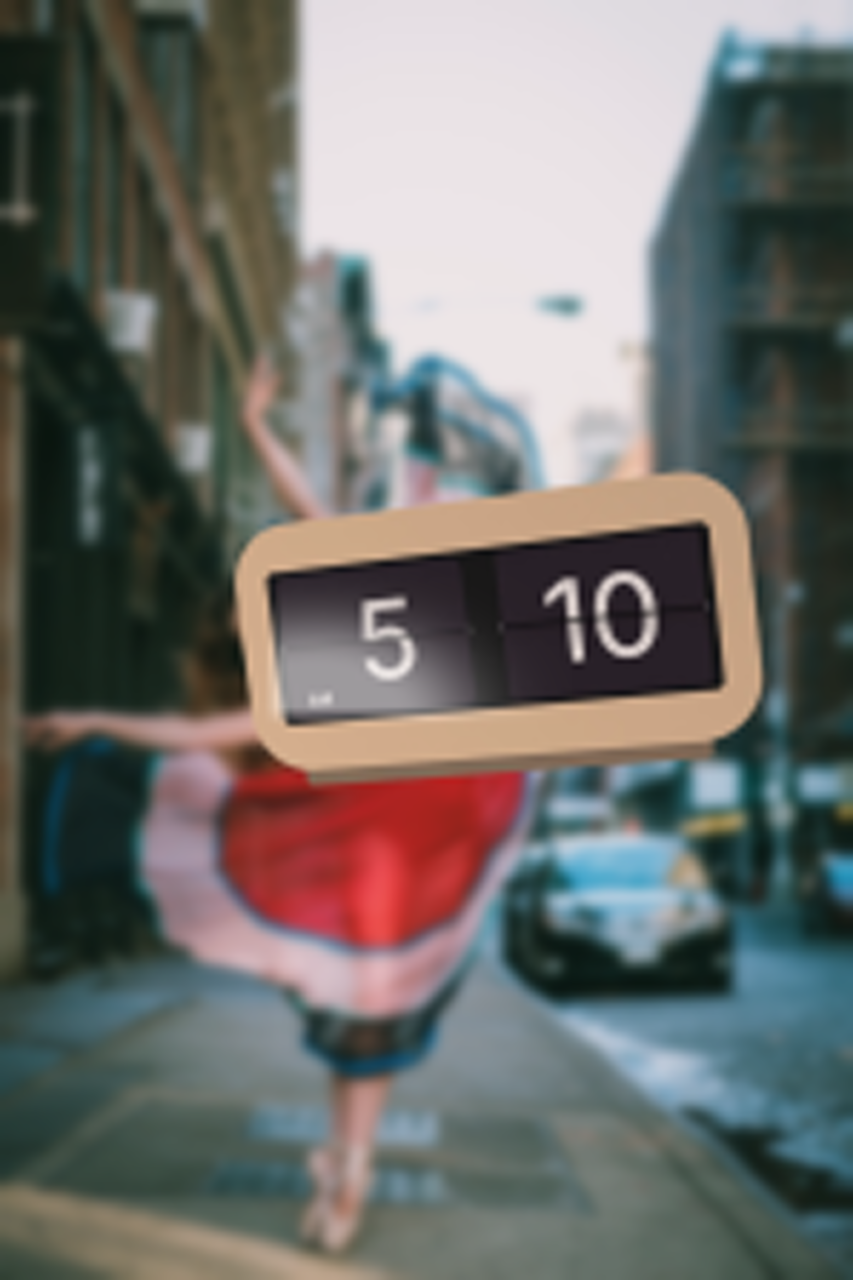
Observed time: 5:10
